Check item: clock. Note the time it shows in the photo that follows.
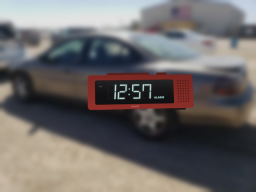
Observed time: 12:57
